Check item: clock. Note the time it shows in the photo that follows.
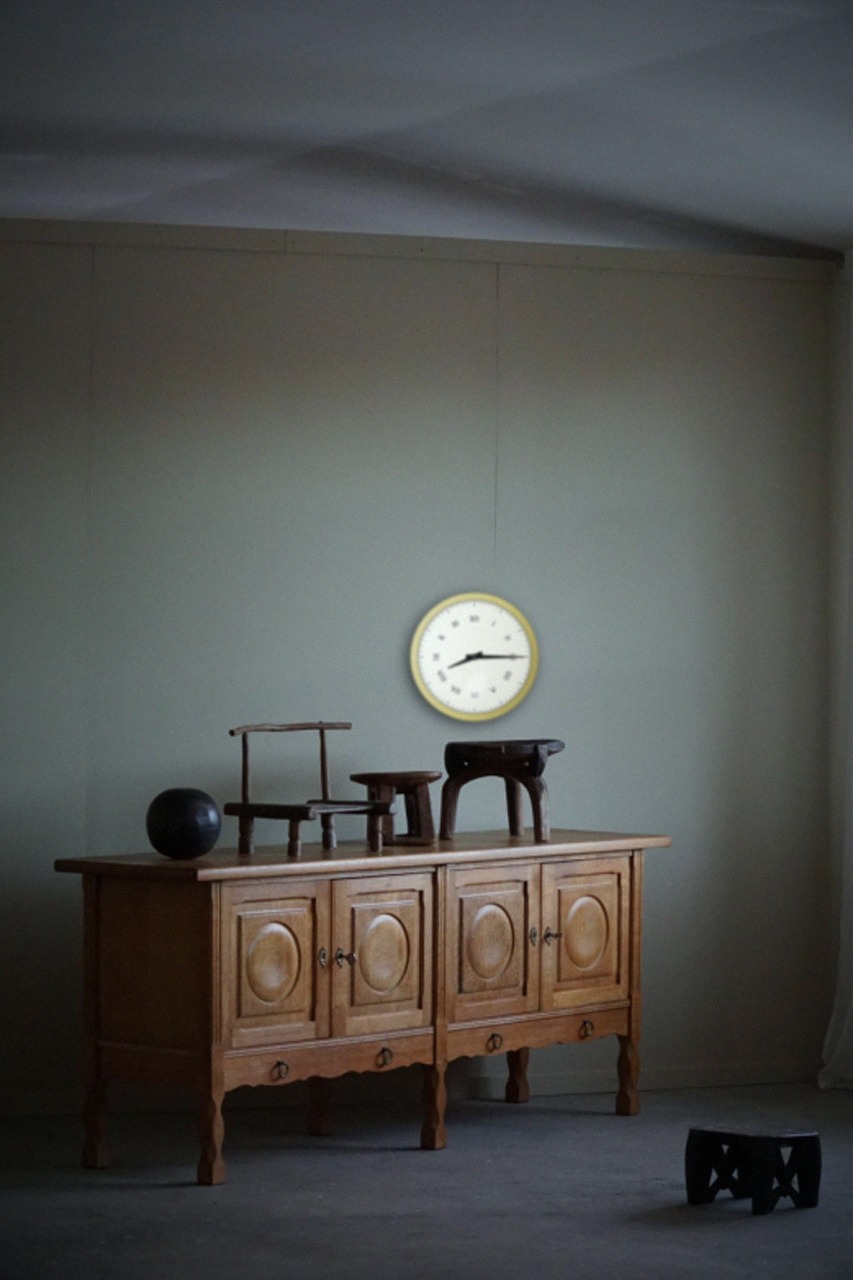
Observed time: 8:15
